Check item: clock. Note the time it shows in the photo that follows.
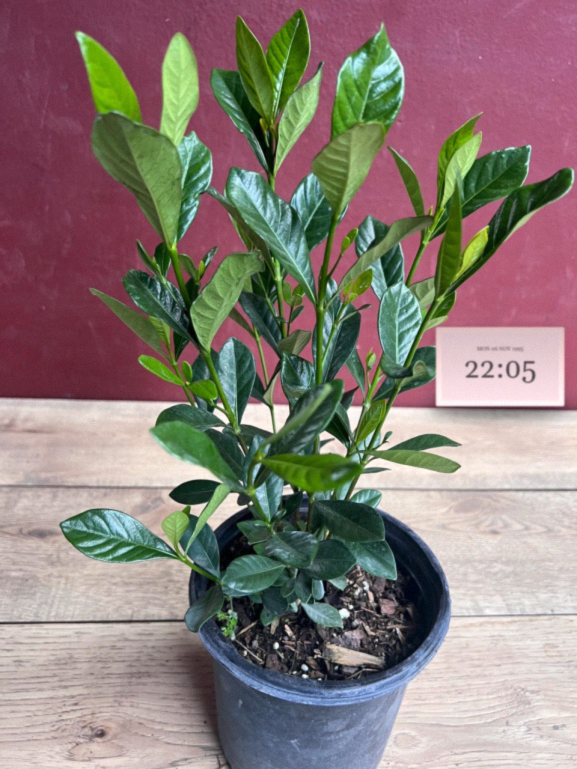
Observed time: 22:05
